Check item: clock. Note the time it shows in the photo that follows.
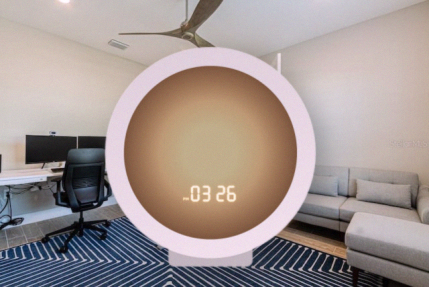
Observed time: 3:26
